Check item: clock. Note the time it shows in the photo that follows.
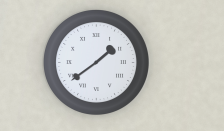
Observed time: 1:39
